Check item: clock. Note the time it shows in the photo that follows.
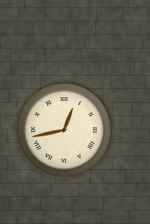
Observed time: 12:43
